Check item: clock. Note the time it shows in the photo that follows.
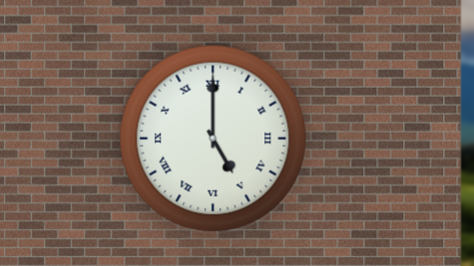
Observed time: 5:00
